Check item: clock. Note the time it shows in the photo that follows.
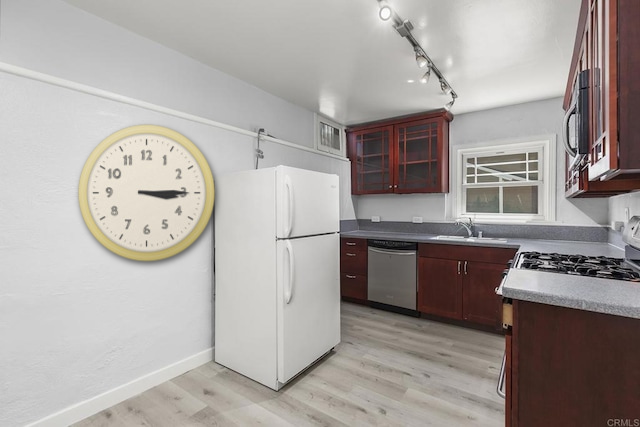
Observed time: 3:15
